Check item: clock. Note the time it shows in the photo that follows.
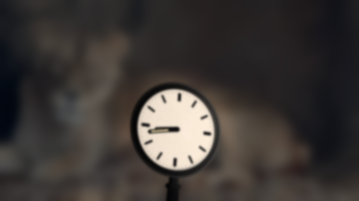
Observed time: 8:43
